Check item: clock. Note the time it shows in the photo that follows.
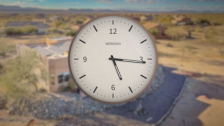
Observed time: 5:16
